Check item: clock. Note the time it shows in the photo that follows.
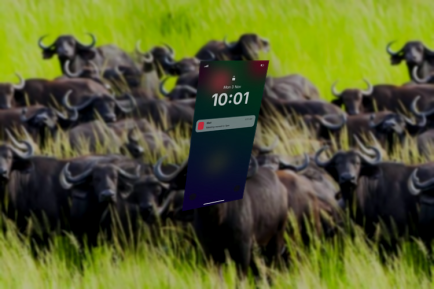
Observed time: 10:01
